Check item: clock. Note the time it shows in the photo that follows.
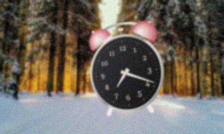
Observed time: 7:19
